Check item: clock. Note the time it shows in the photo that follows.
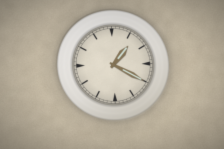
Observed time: 1:20
